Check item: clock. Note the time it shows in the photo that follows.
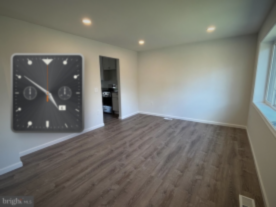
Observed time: 4:51
